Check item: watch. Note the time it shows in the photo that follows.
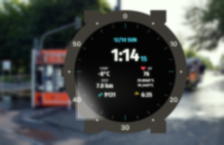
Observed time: 1:14
